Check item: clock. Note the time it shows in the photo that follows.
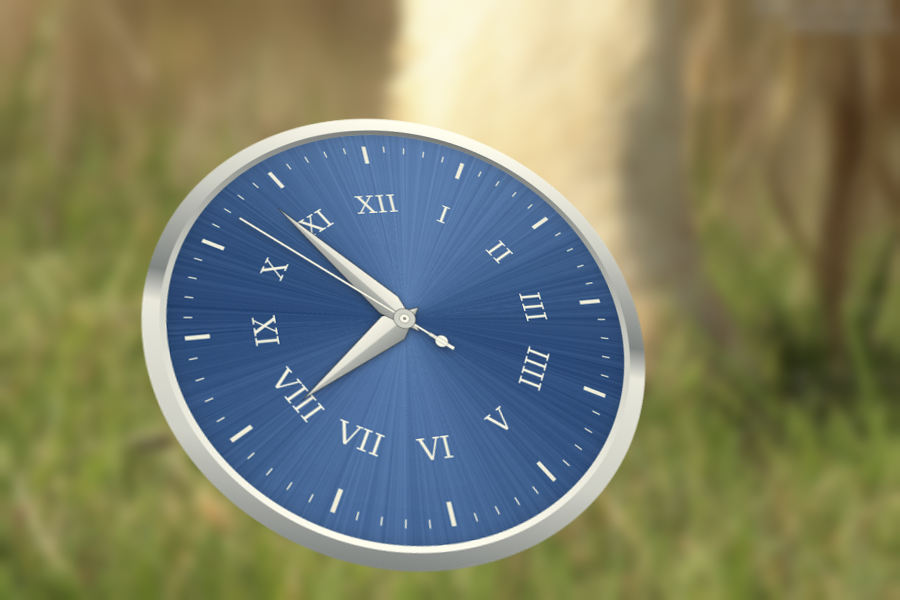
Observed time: 7:53:52
